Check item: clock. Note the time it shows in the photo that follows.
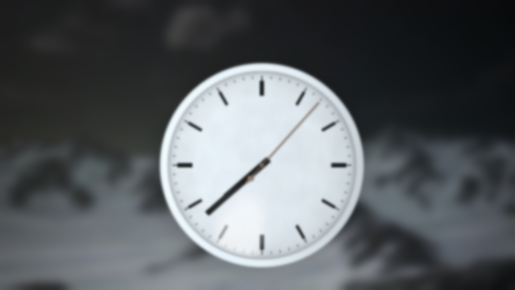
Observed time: 7:38:07
